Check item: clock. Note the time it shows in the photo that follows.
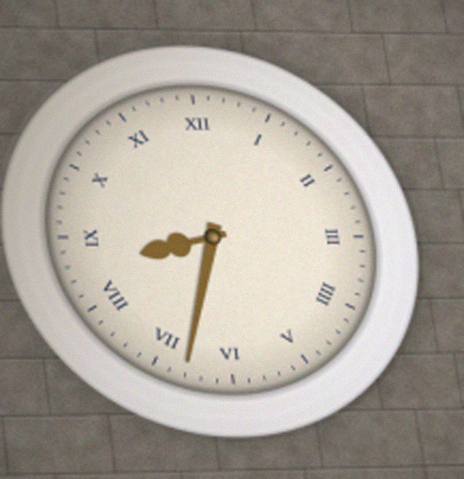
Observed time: 8:33
